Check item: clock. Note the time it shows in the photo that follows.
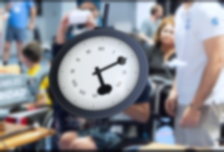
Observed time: 5:10
